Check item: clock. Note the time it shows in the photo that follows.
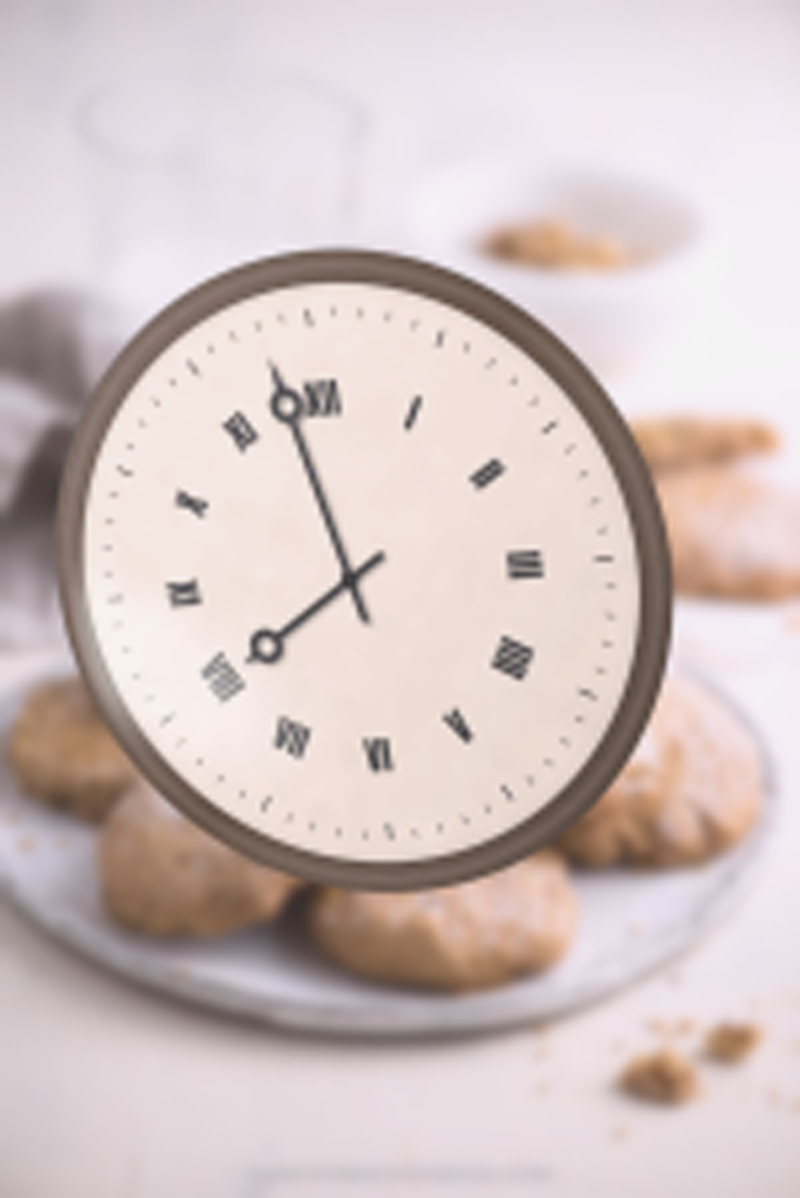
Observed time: 7:58
